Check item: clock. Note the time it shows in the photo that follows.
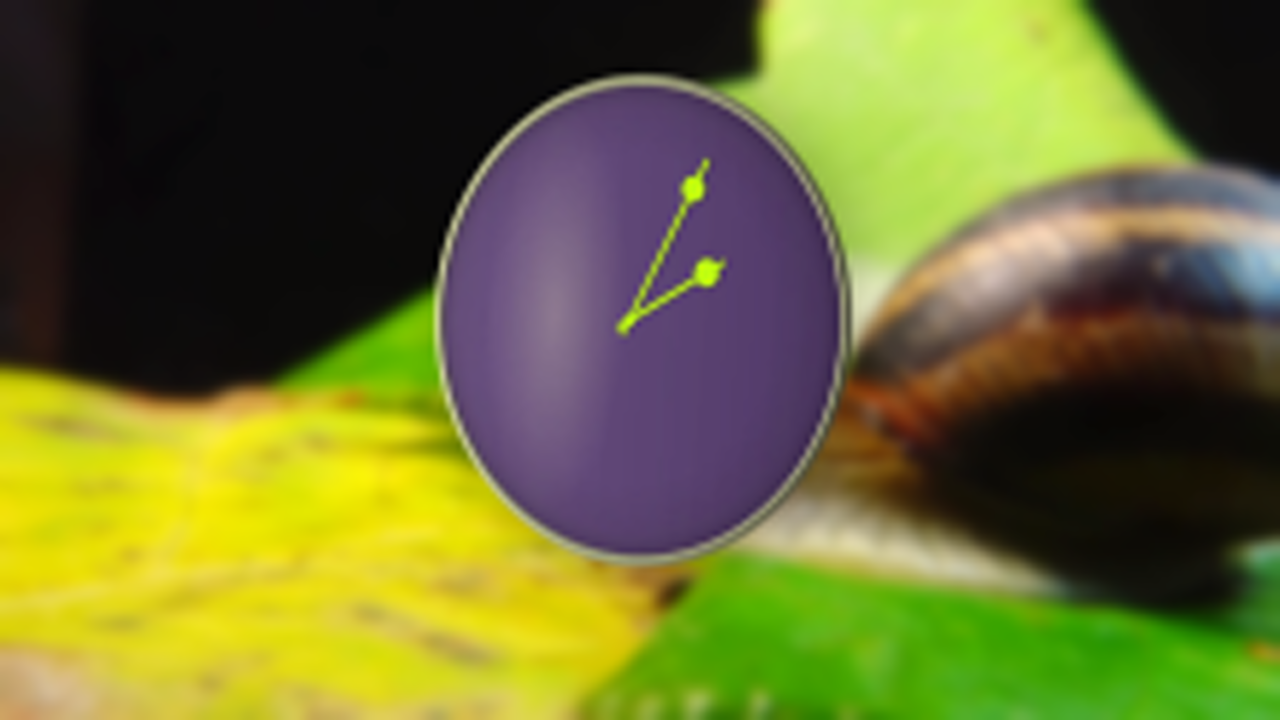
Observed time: 2:05
